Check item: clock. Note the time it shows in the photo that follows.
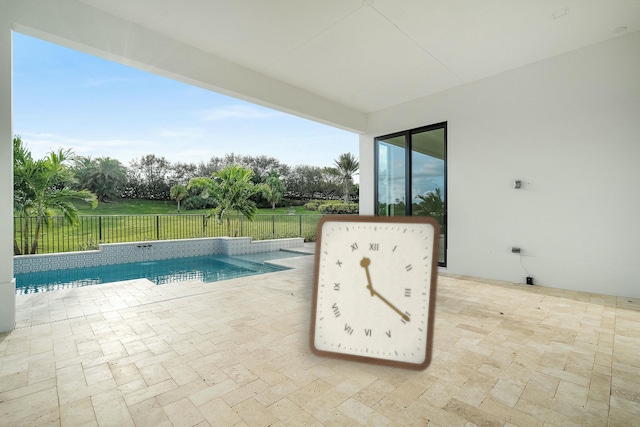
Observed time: 11:20
